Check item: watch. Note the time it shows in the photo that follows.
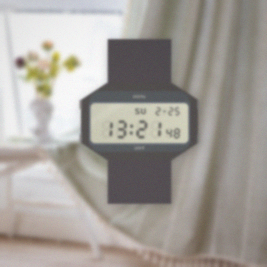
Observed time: 13:21
